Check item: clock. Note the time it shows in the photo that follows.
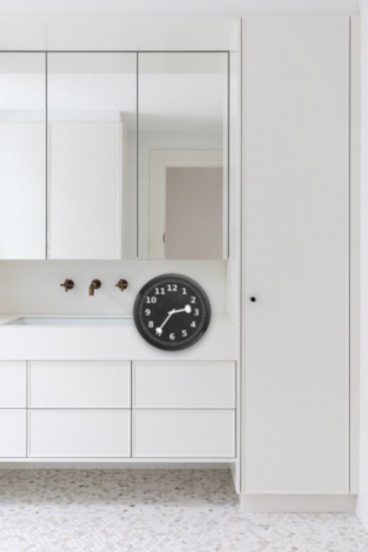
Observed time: 2:36
